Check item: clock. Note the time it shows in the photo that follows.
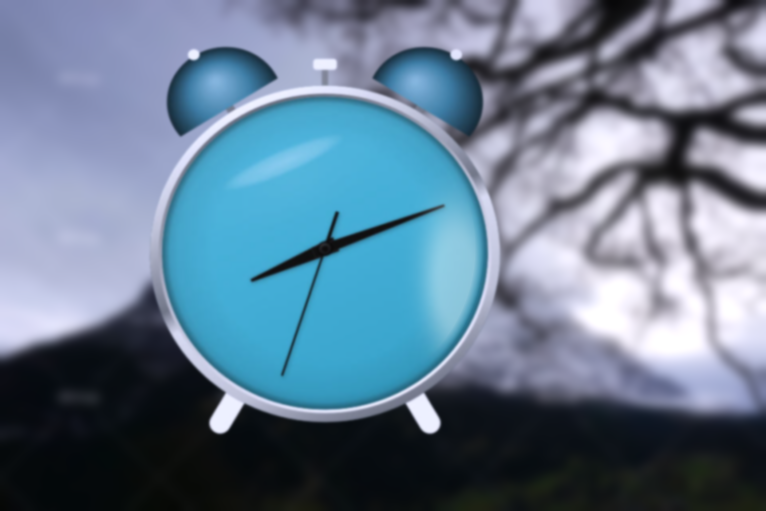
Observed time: 8:11:33
